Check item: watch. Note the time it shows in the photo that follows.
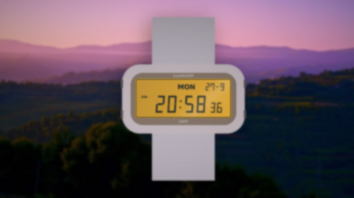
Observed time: 20:58:36
